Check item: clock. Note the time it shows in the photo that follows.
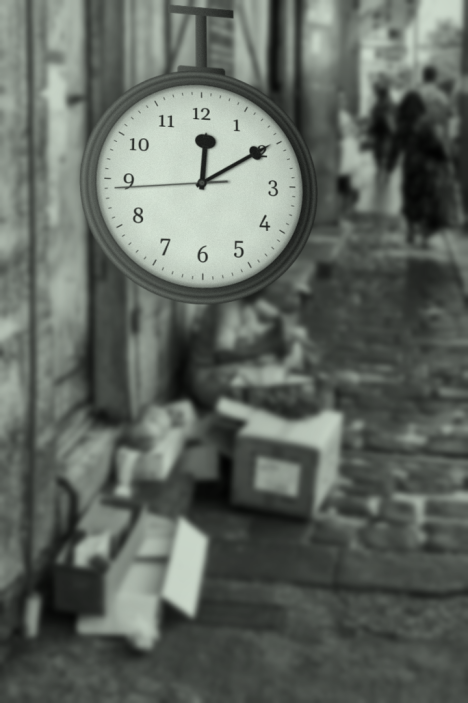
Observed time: 12:09:44
